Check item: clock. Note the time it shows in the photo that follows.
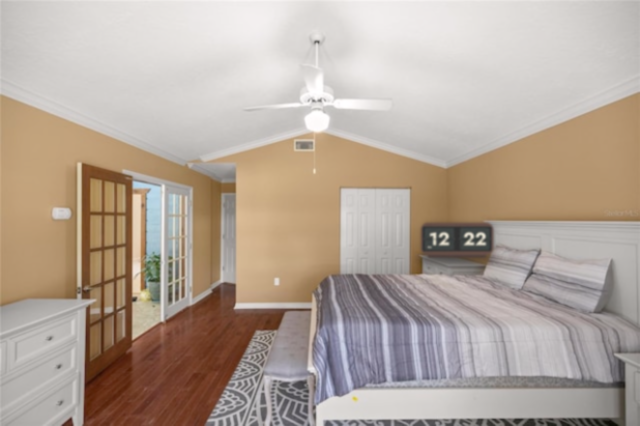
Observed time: 12:22
